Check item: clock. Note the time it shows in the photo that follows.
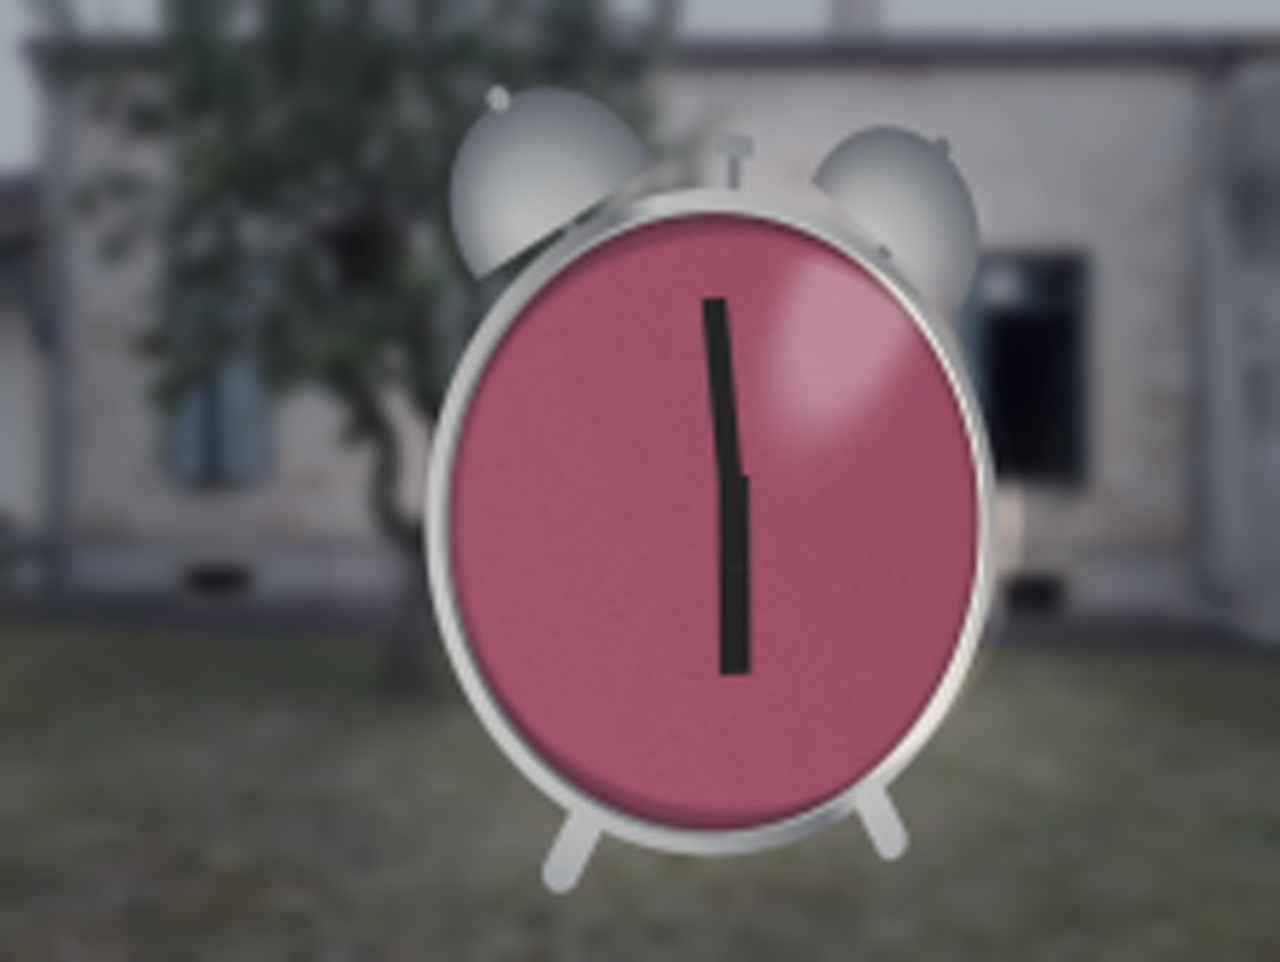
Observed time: 5:59
